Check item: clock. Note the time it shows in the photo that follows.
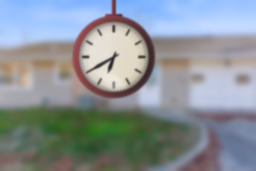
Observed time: 6:40
